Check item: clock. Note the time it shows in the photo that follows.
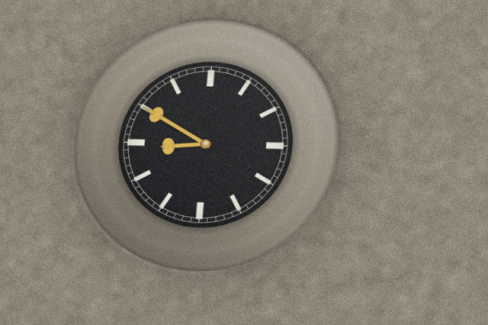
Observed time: 8:50
